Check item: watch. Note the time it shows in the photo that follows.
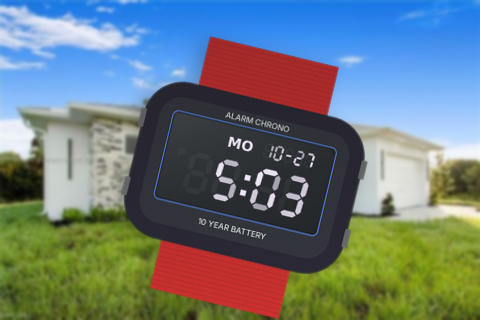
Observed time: 5:03
